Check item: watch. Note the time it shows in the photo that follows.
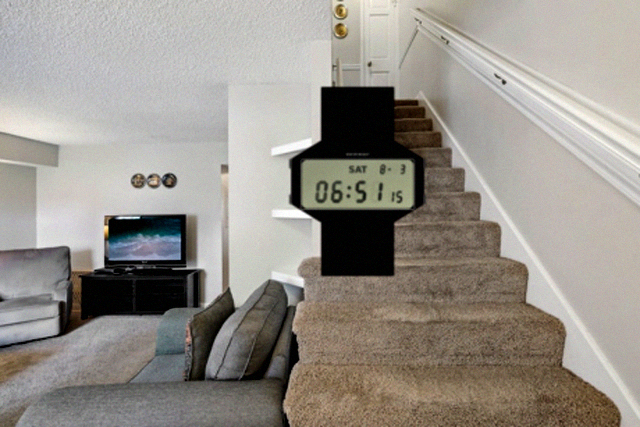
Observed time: 6:51:15
